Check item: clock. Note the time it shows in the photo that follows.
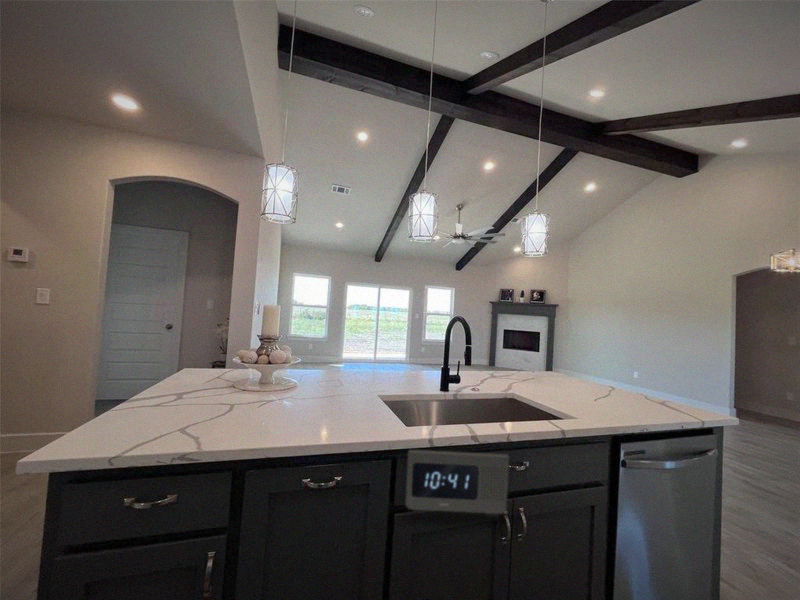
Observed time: 10:41
